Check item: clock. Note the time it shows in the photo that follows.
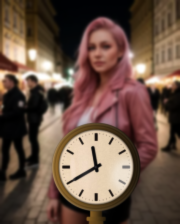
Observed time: 11:40
